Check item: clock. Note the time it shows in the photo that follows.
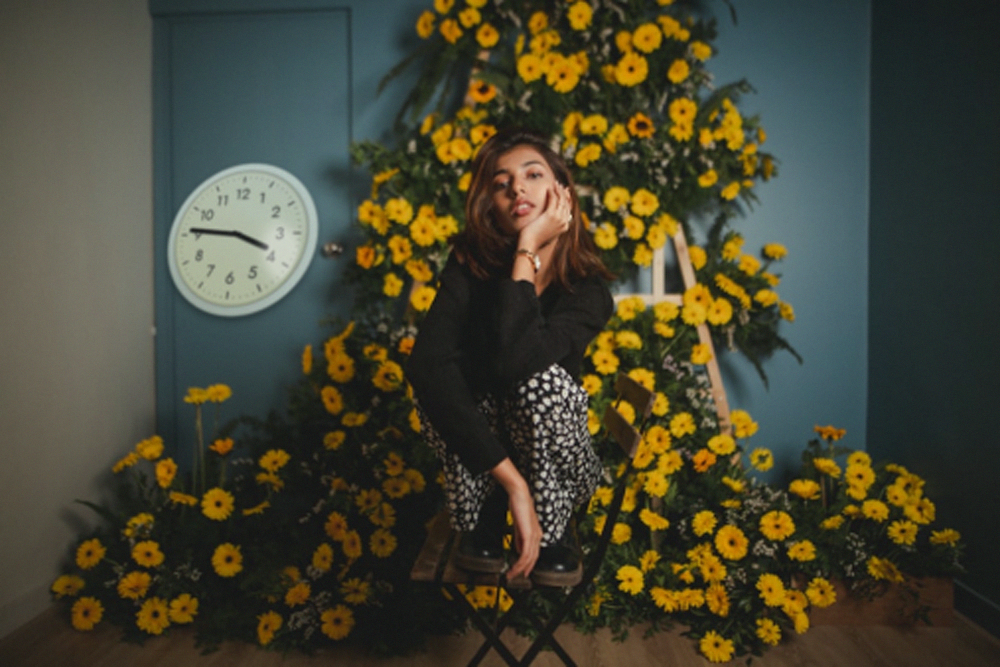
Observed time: 3:46
